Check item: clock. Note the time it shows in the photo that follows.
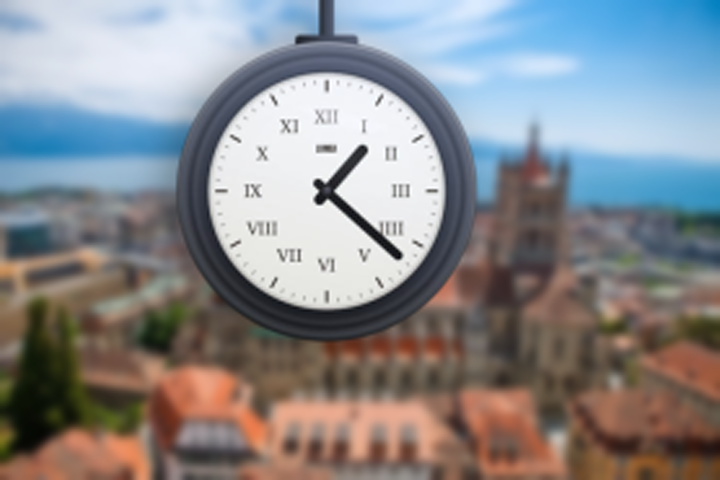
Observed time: 1:22
